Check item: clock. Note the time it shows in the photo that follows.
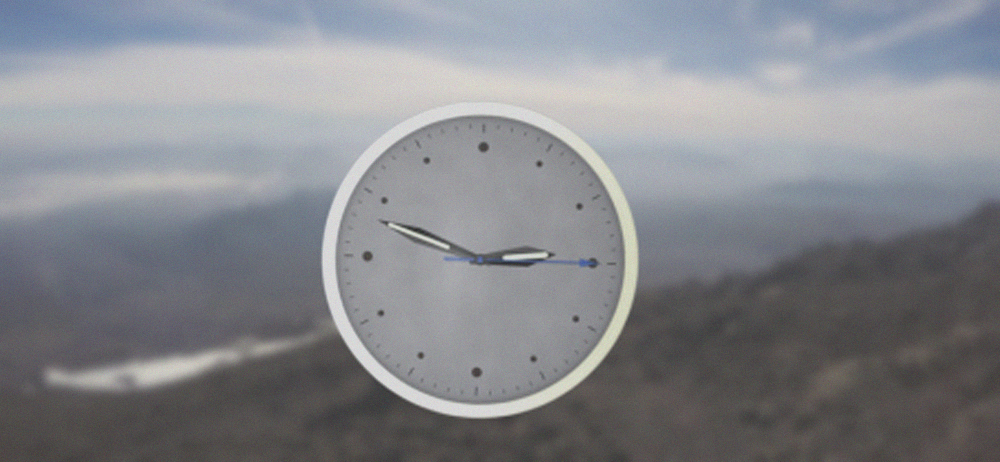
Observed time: 2:48:15
